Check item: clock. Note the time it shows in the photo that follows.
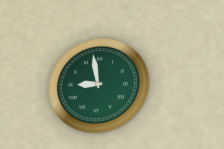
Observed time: 8:58
